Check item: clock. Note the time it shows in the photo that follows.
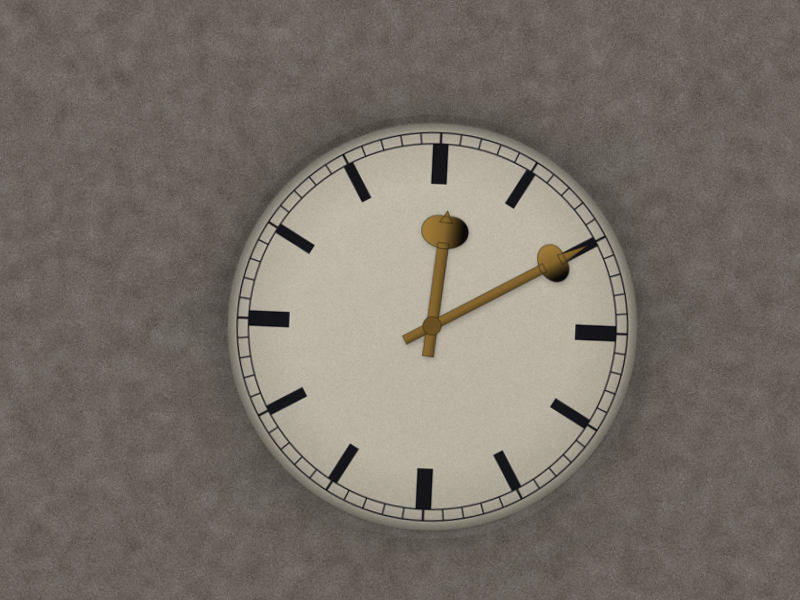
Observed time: 12:10
